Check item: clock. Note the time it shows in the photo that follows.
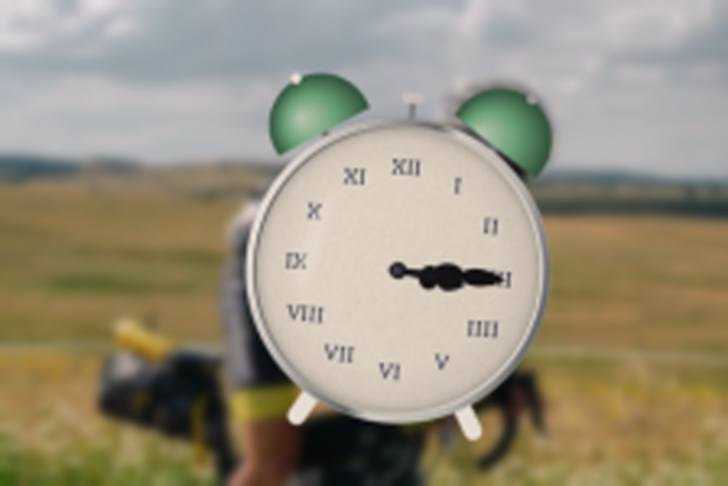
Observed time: 3:15
